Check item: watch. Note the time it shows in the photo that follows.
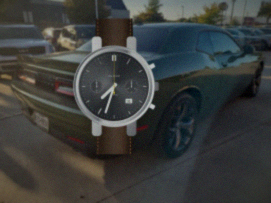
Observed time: 7:33
